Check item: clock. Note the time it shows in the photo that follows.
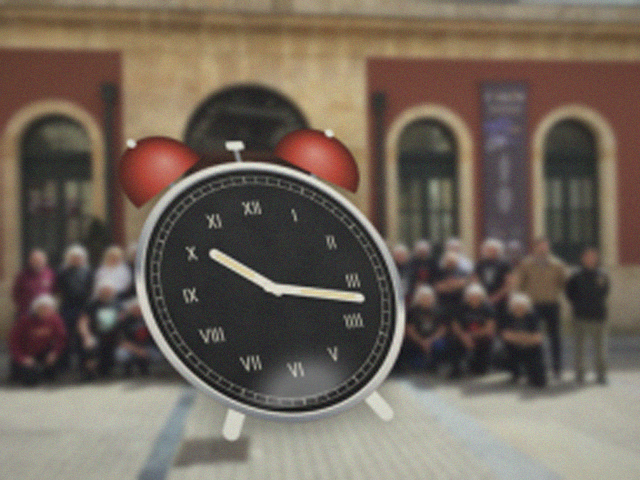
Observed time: 10:17
